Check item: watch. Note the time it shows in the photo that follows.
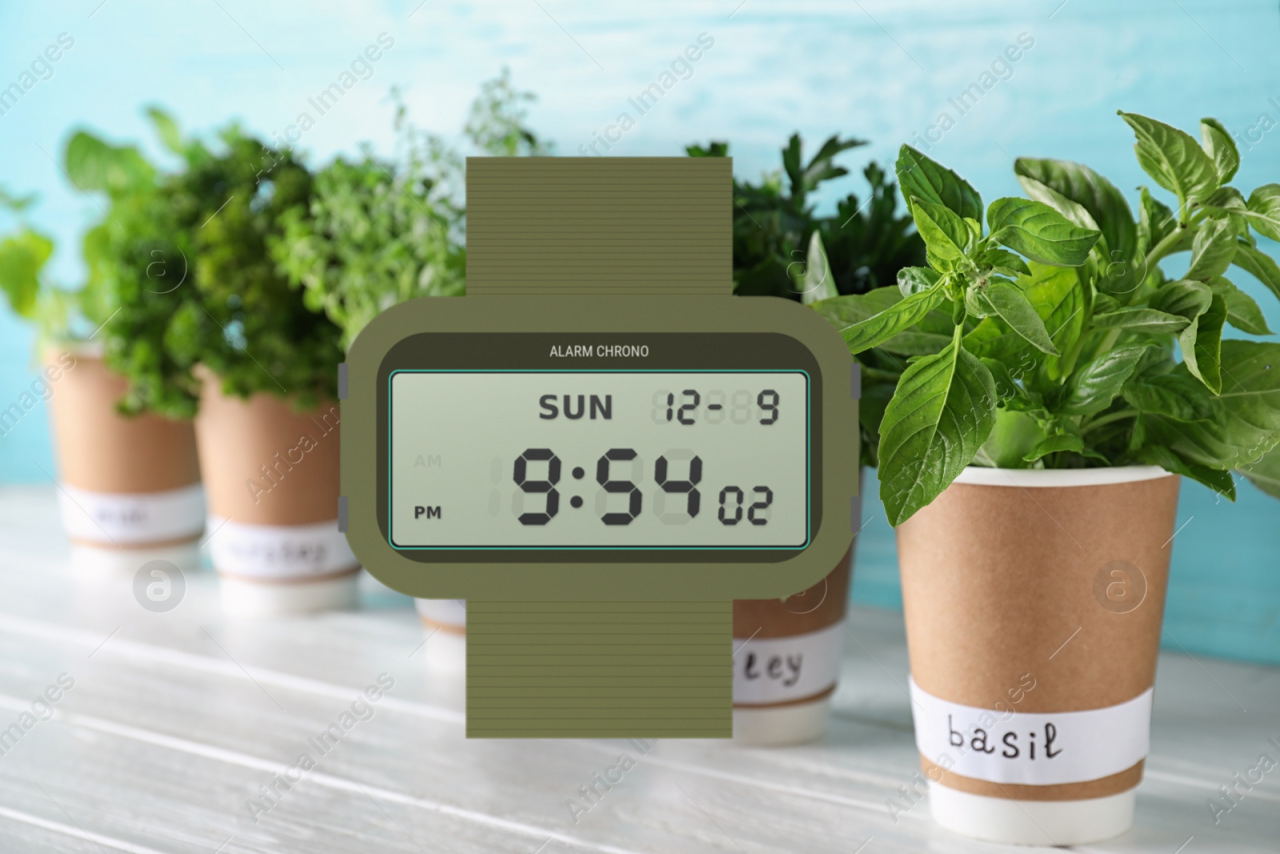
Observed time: 9:54:02
